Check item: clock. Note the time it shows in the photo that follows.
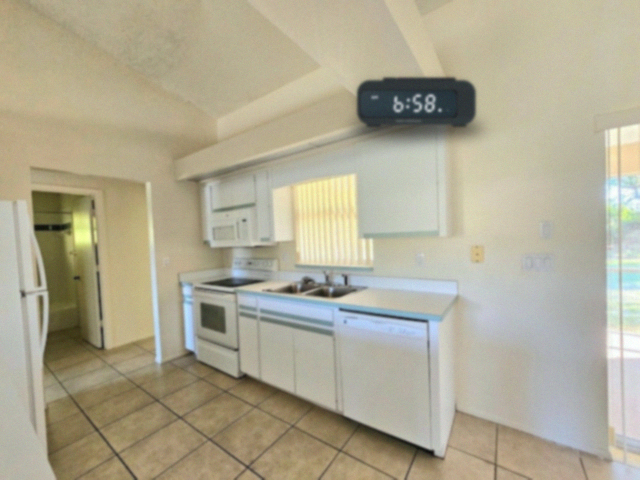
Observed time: 6:58
